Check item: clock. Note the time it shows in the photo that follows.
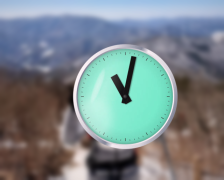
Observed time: 11:02
